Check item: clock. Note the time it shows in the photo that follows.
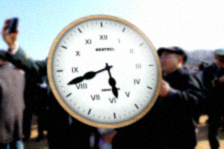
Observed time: 5:42
